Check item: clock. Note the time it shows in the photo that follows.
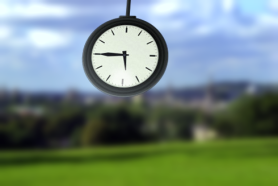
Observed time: 5:45
